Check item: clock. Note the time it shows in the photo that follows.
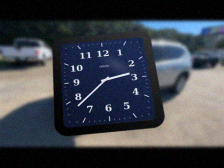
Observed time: 2:38
